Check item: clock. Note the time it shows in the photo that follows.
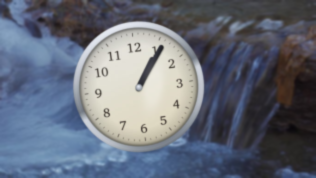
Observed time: 1:06
